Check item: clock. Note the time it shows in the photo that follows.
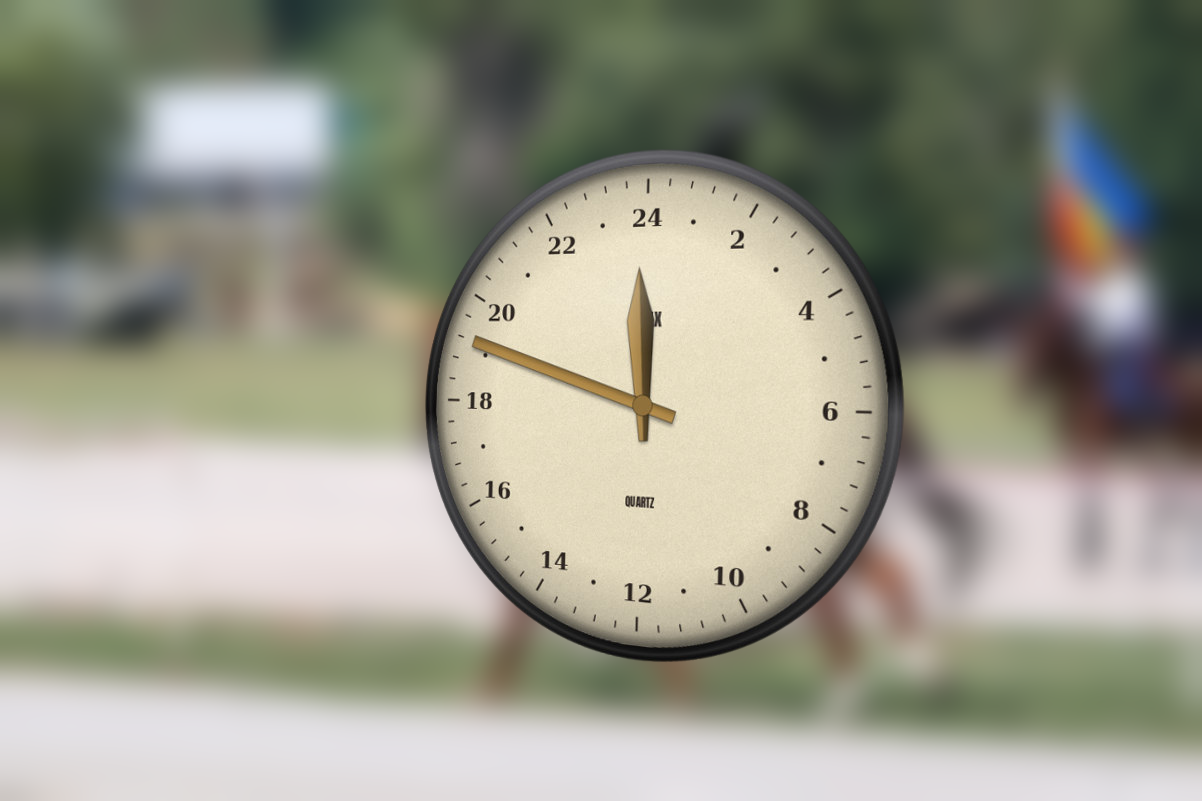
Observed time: 23:48
